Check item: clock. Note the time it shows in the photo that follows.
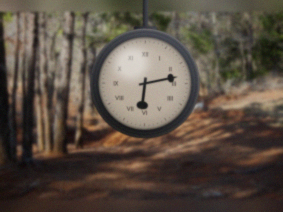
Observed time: 6:13
